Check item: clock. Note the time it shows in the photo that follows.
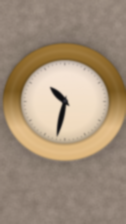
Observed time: 10:32
